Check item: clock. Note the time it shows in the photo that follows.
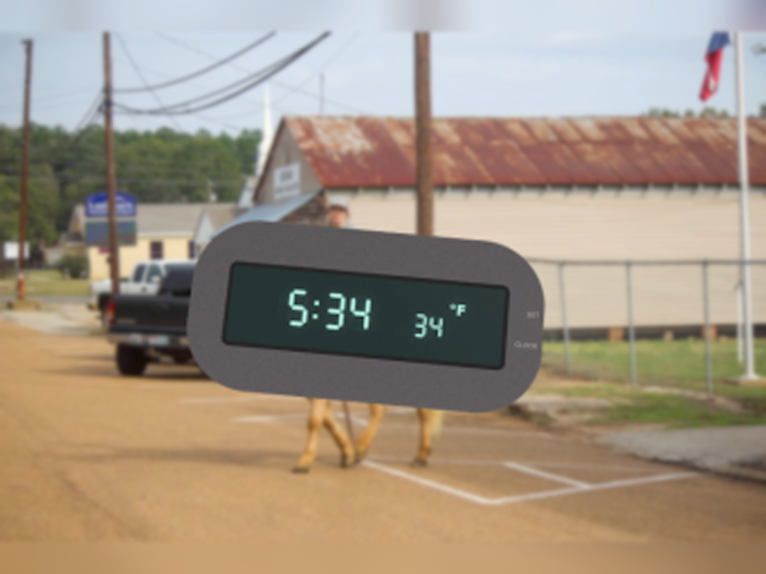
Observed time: 5:34
